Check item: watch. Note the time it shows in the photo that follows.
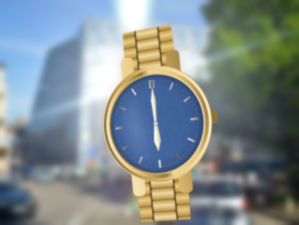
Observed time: 6:00
